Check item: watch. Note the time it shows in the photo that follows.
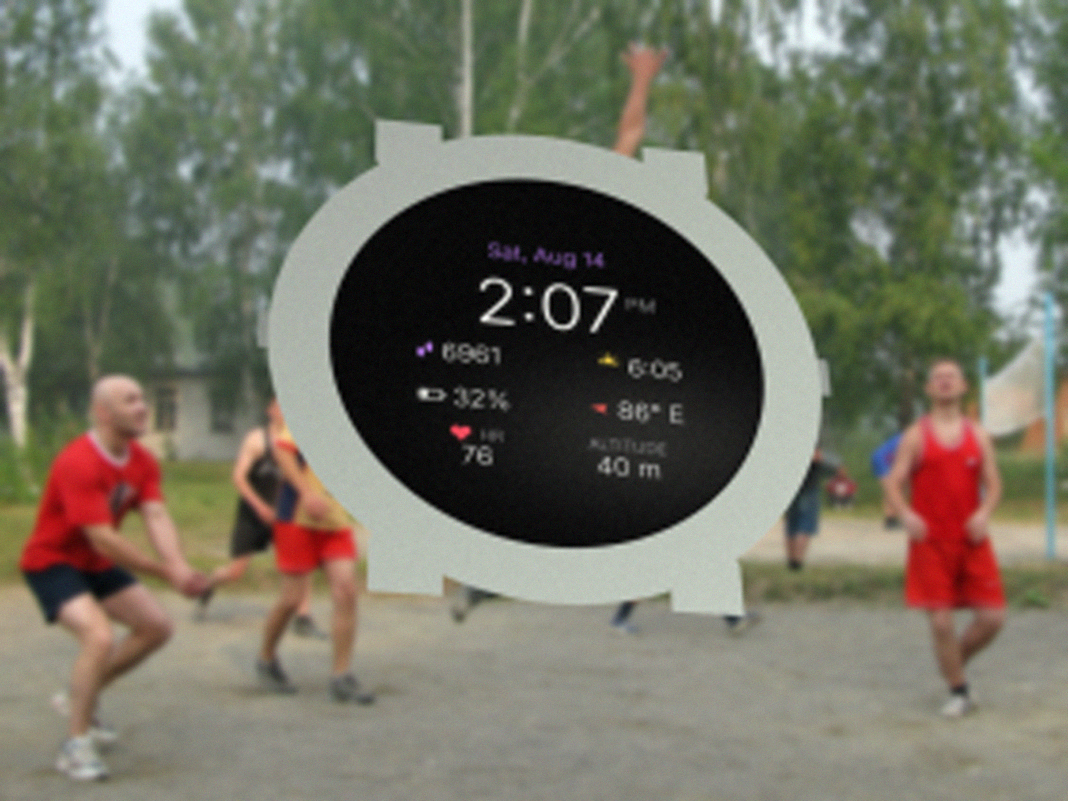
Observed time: 2:07
